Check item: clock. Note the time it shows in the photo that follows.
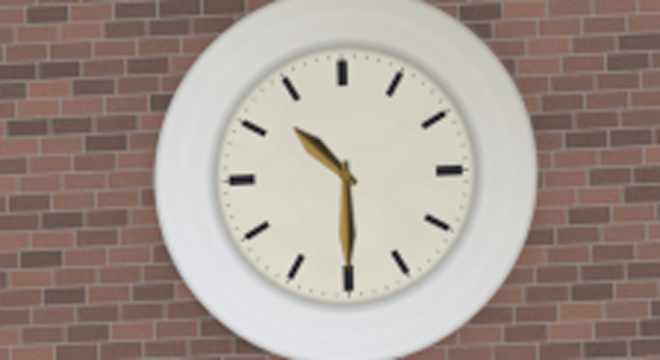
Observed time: 10:30
